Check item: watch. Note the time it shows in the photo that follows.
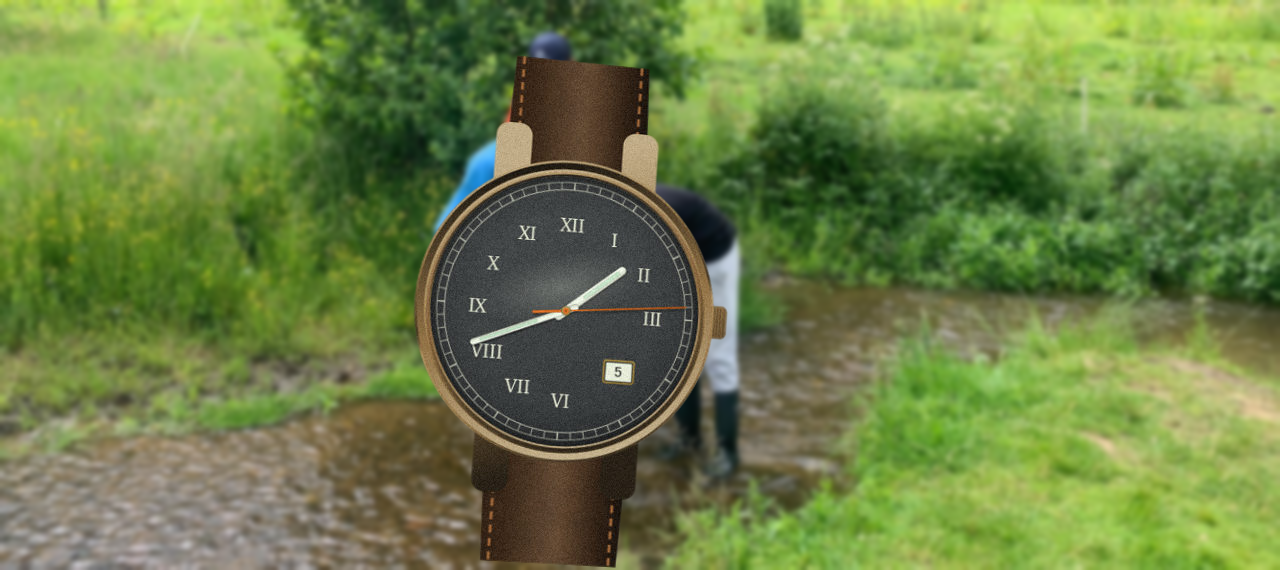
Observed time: 1:41:14
